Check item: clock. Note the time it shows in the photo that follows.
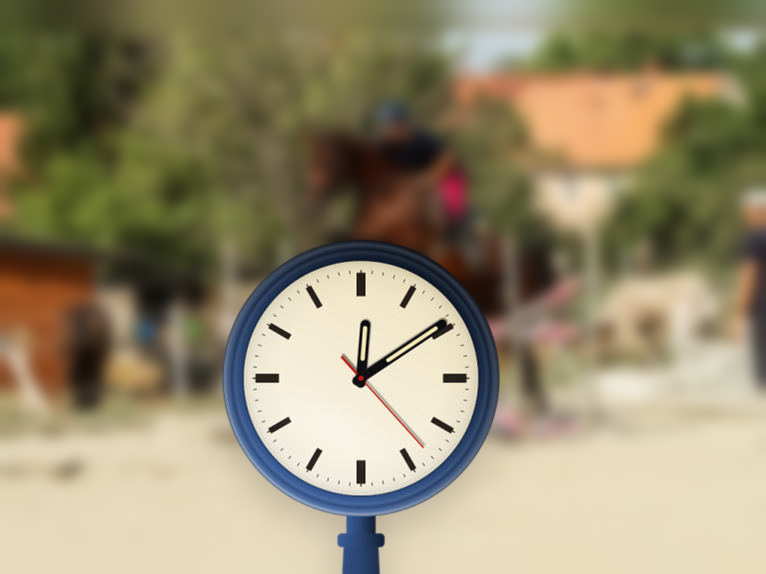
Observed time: 12:09:23
